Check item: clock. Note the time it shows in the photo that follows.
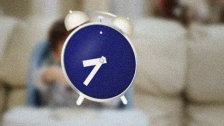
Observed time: 8:36
